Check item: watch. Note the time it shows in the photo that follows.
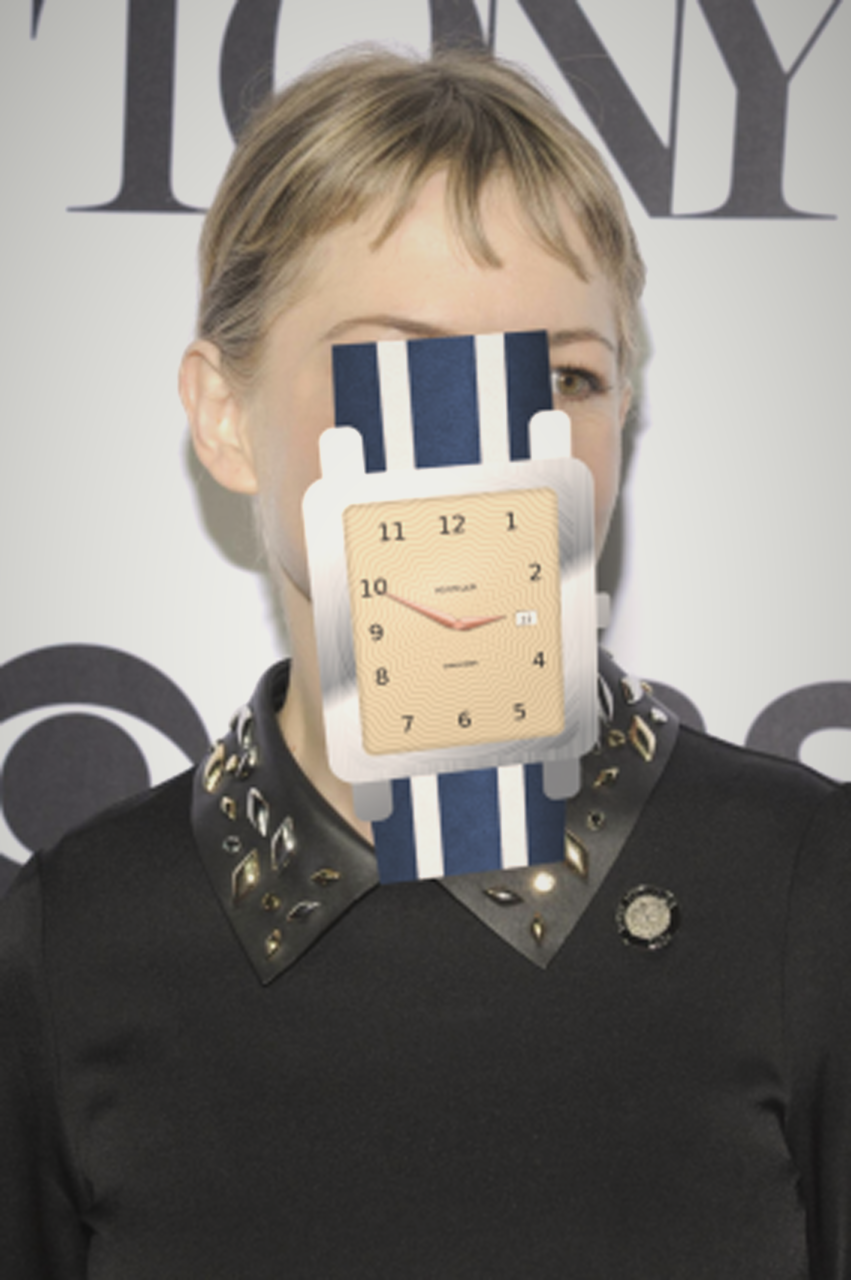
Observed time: 2:50
